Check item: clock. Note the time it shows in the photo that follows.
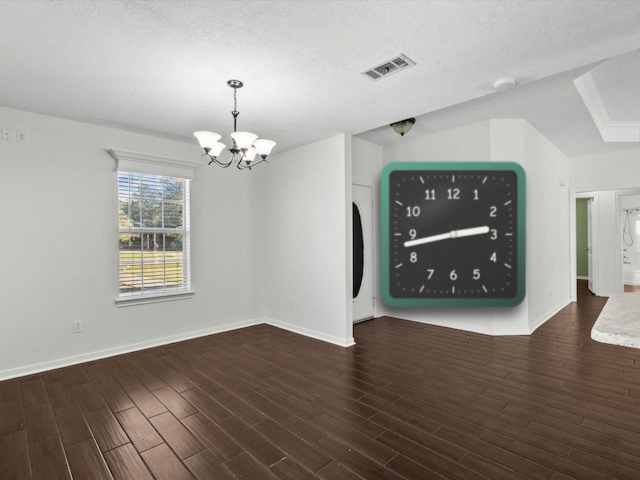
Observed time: 2:43
